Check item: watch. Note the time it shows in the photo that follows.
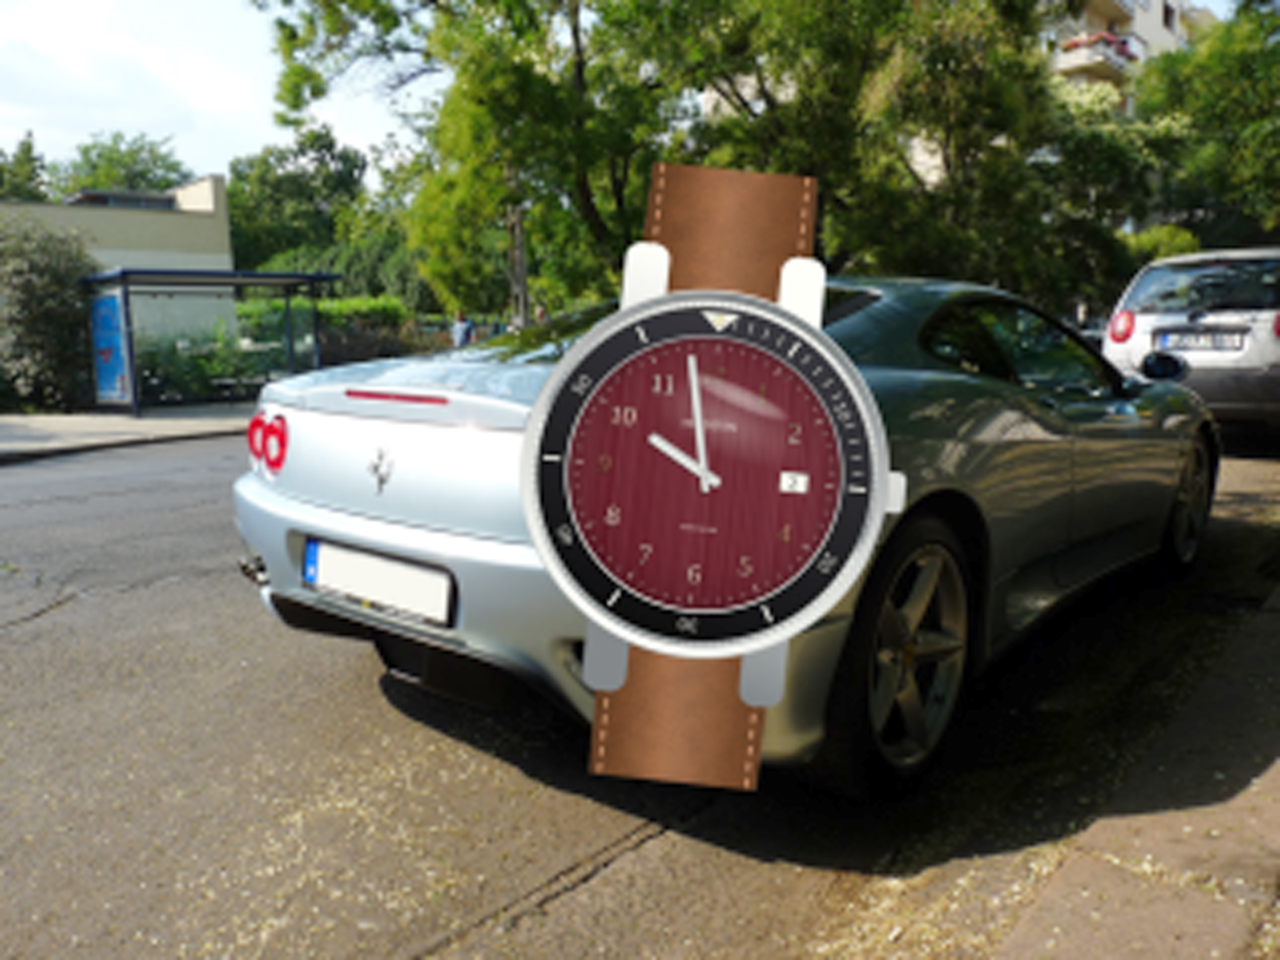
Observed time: 9:58
